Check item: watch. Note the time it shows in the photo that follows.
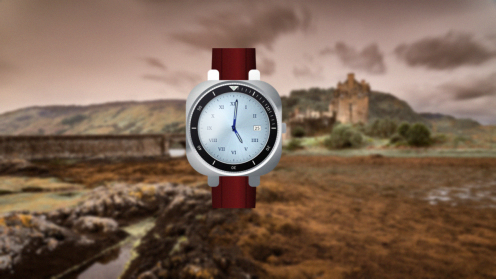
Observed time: 5:01
